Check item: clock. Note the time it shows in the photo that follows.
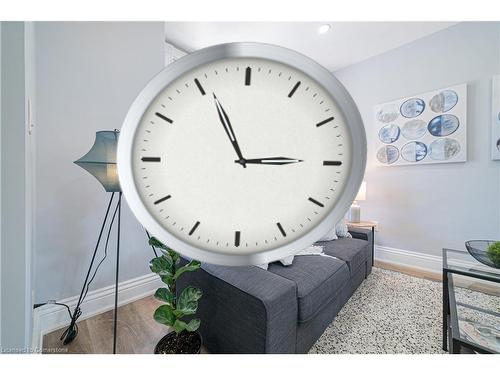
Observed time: 2:56
